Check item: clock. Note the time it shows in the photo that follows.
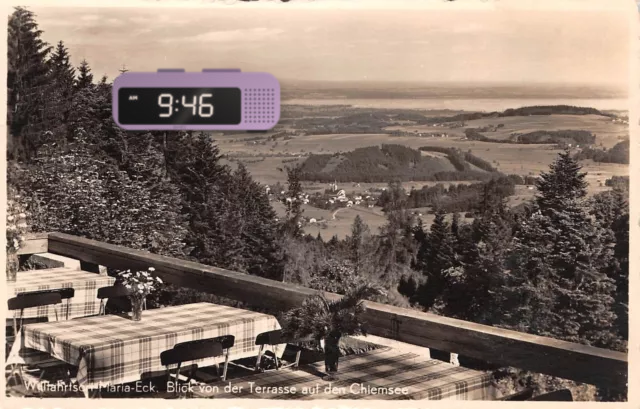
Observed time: 9:46
